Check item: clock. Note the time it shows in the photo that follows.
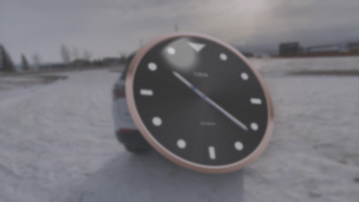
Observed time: 10:21:22
